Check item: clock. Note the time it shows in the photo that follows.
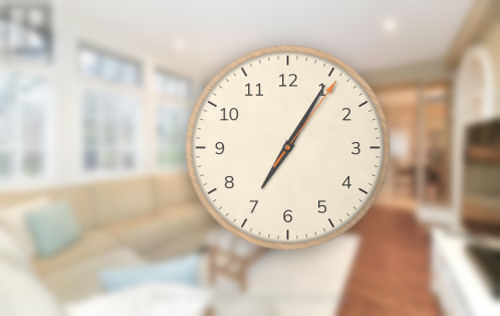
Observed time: 7:05:06
